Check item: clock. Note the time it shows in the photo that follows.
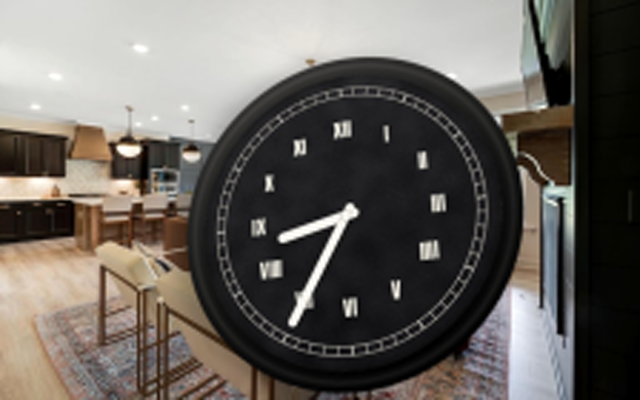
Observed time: 8:35
